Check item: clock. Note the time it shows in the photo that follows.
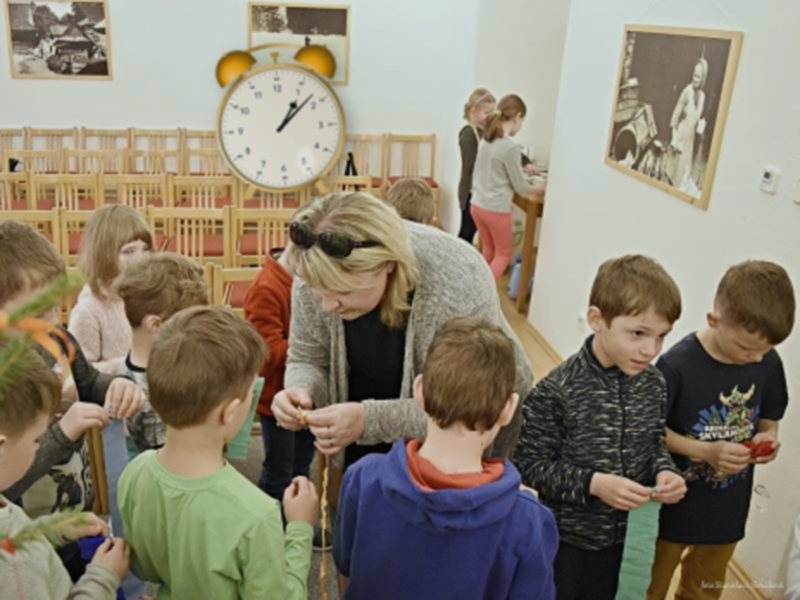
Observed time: 1:08
